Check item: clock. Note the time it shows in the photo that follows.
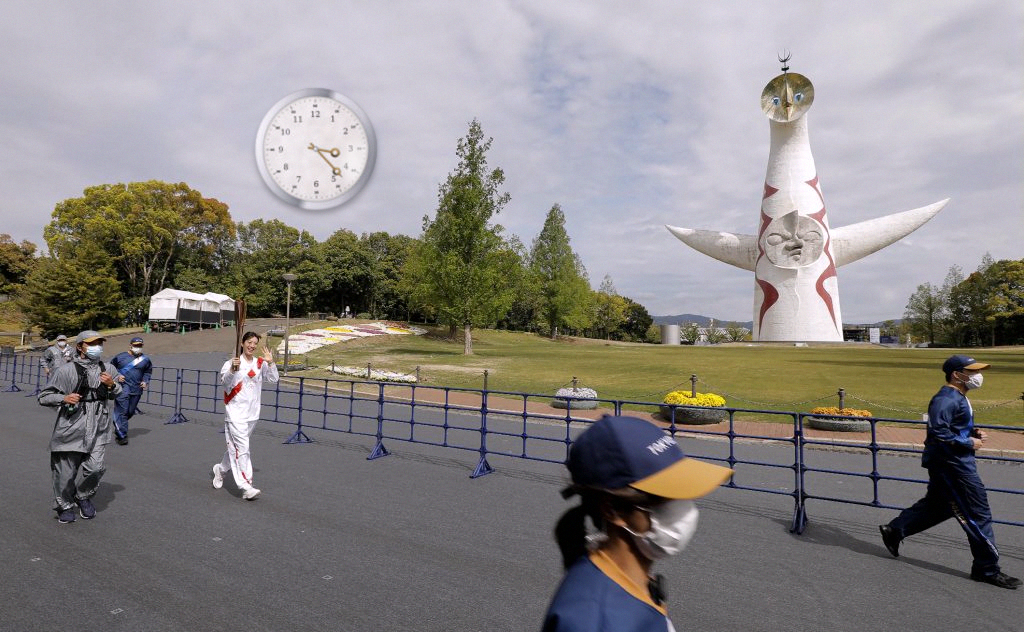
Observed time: 3:23
